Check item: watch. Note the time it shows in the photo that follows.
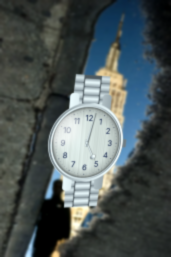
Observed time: 5:02
